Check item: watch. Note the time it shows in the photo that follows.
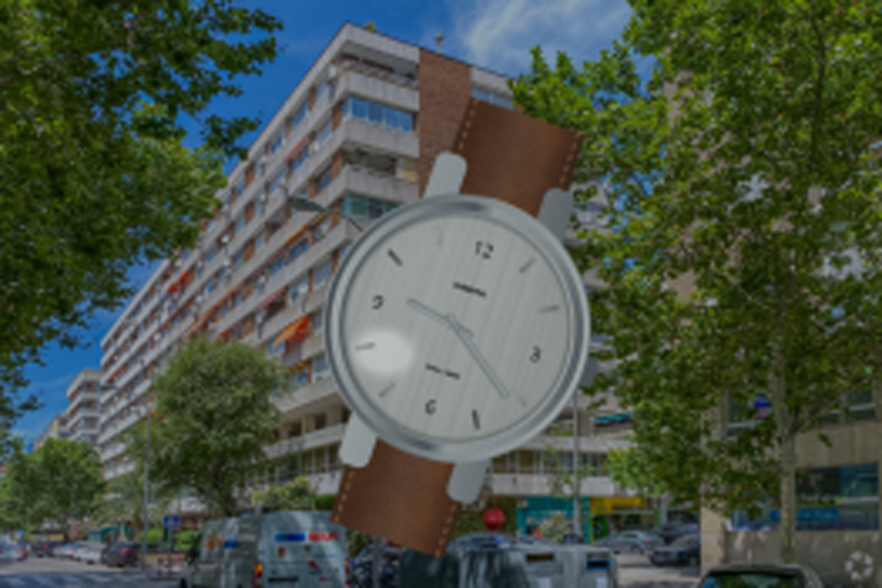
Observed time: 9:21
